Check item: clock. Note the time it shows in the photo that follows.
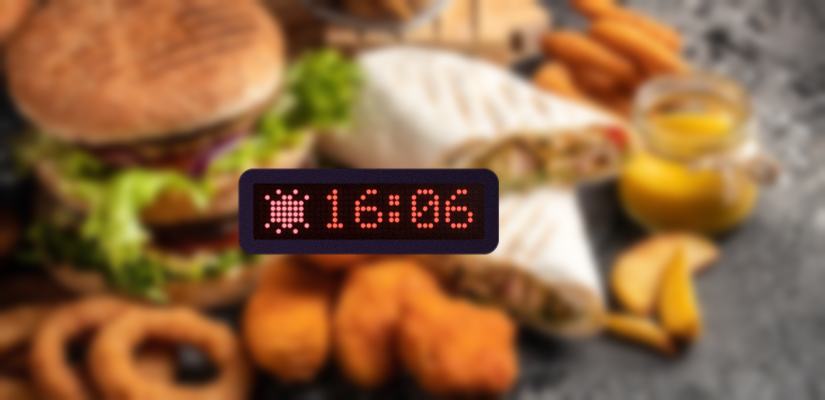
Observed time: 16:06
